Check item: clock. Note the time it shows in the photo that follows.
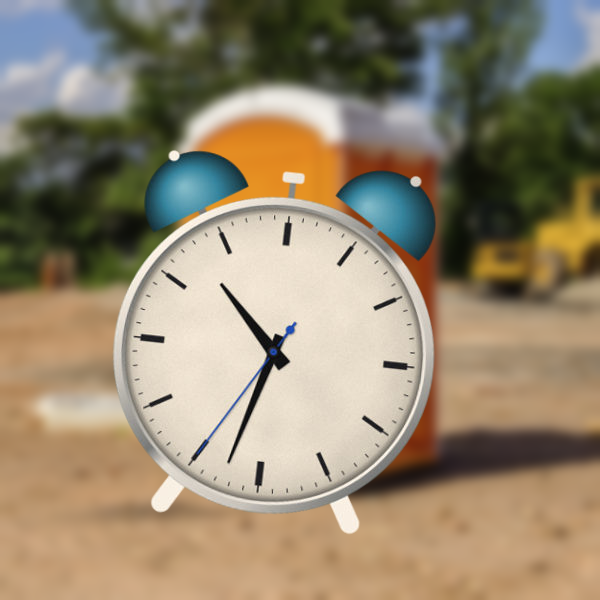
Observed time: 10:32:35
